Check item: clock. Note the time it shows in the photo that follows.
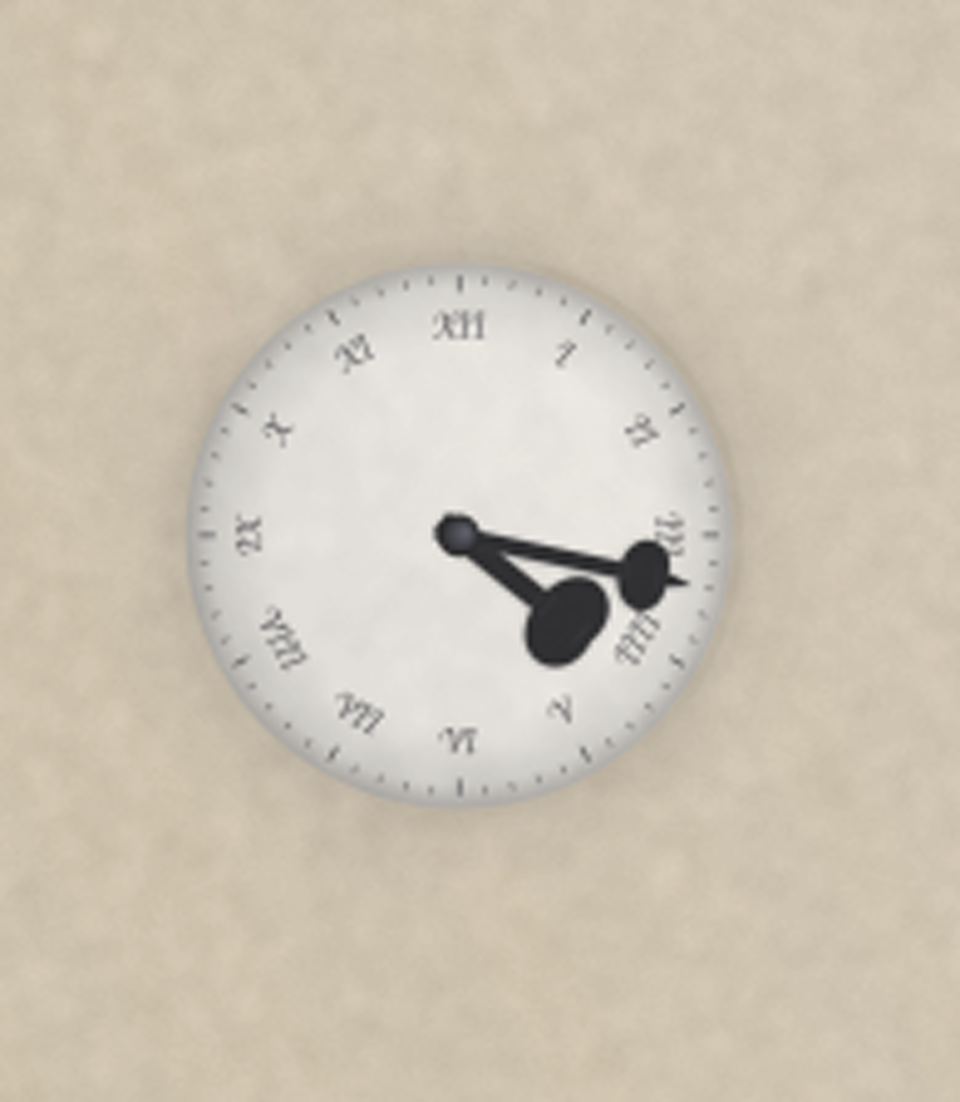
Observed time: 4:17
